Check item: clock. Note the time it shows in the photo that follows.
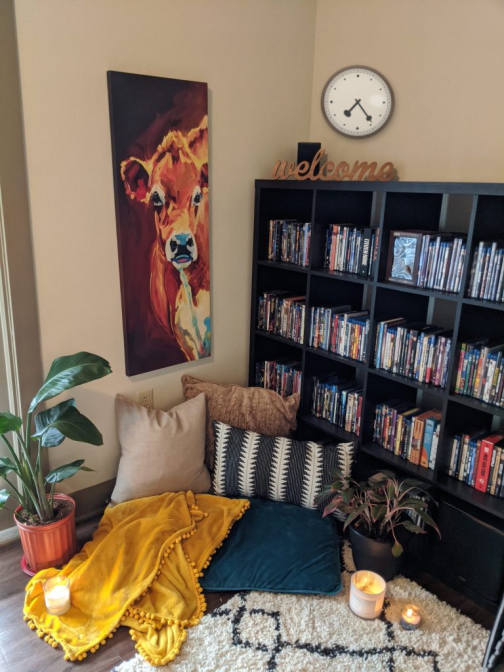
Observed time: 7:24
